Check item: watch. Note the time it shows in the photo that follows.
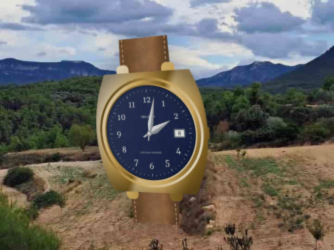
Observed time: 2:02
